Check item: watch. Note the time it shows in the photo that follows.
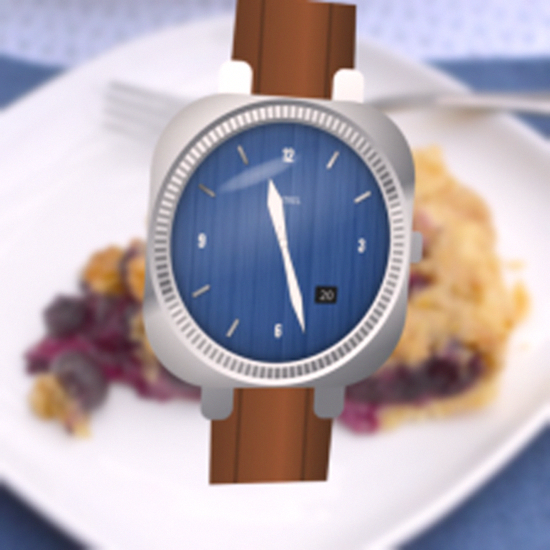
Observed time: 11:27
